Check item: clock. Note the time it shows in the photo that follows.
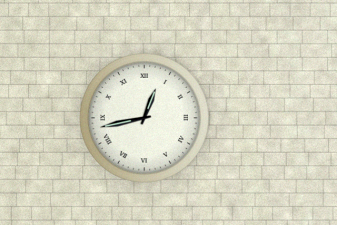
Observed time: 12:43
